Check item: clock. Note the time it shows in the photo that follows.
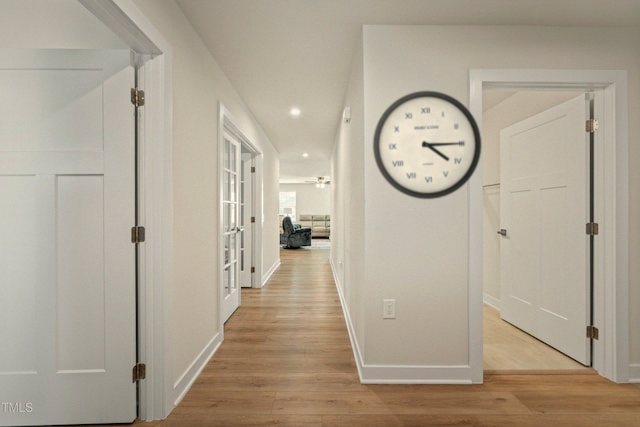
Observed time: 4:15
